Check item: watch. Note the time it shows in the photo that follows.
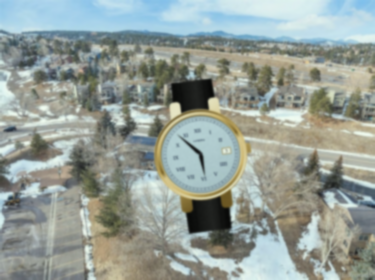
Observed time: 5:53
